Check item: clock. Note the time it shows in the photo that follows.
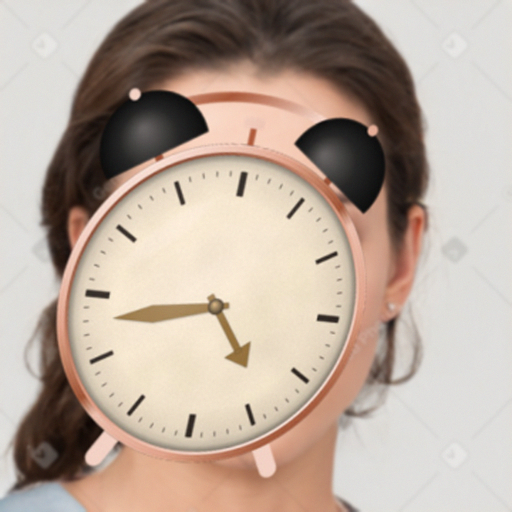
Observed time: 4:43
